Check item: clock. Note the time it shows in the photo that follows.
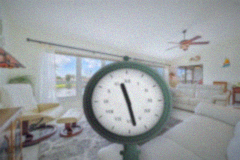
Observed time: 11:28
